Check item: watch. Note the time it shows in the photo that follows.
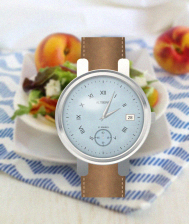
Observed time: 2:04
